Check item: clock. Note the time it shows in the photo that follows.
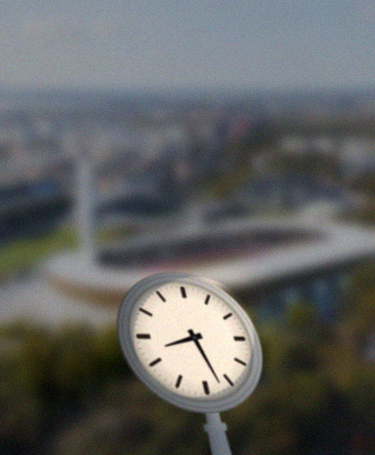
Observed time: 8:27
